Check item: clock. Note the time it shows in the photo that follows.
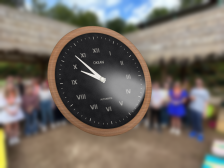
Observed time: 9:53
